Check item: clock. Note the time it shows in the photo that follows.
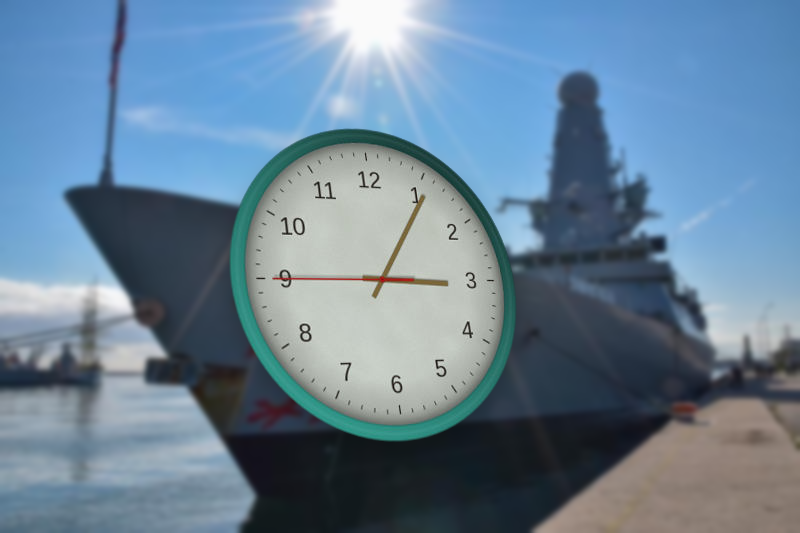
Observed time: 3:05:45
